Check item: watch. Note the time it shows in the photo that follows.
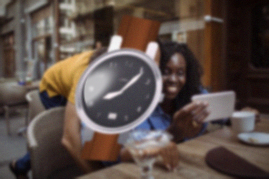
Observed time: 8:06
